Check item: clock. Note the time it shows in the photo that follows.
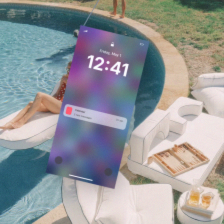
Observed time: 12:41
